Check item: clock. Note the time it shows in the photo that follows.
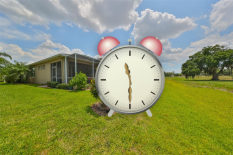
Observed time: 11:30
